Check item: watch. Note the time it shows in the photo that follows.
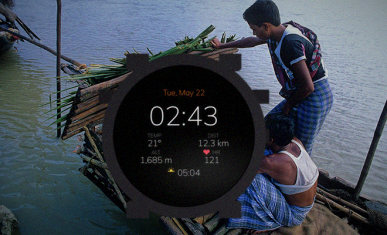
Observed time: 2:43
